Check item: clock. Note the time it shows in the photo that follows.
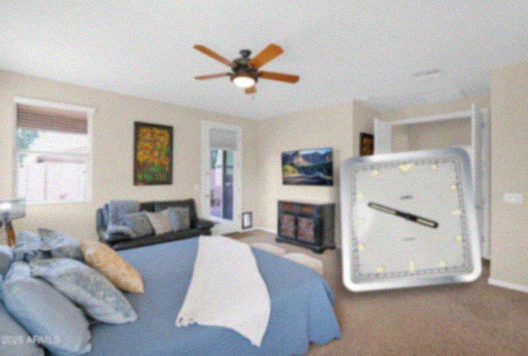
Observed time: 3:49
